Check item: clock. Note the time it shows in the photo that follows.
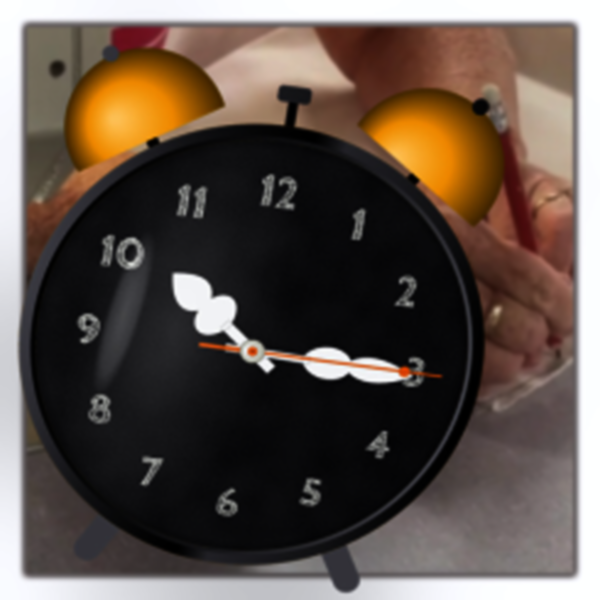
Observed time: 10:15:15
